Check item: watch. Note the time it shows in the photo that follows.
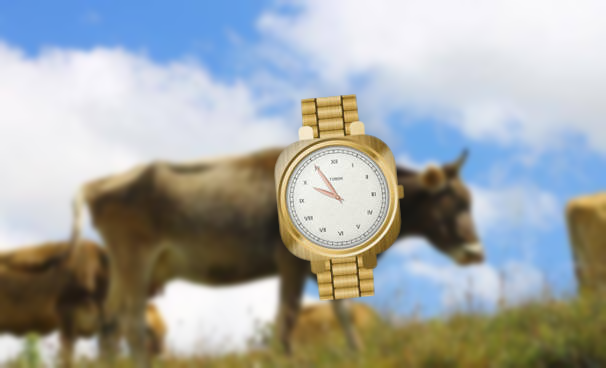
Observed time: 9:55
